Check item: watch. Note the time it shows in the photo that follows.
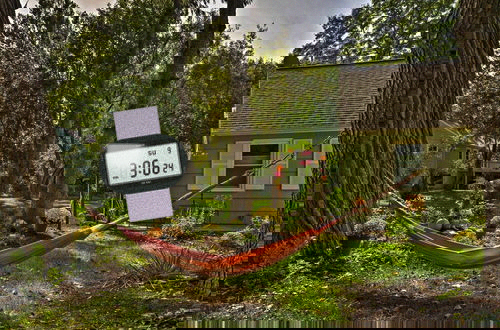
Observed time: 3:06:24
